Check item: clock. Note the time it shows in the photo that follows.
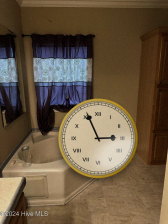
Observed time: 2:56
